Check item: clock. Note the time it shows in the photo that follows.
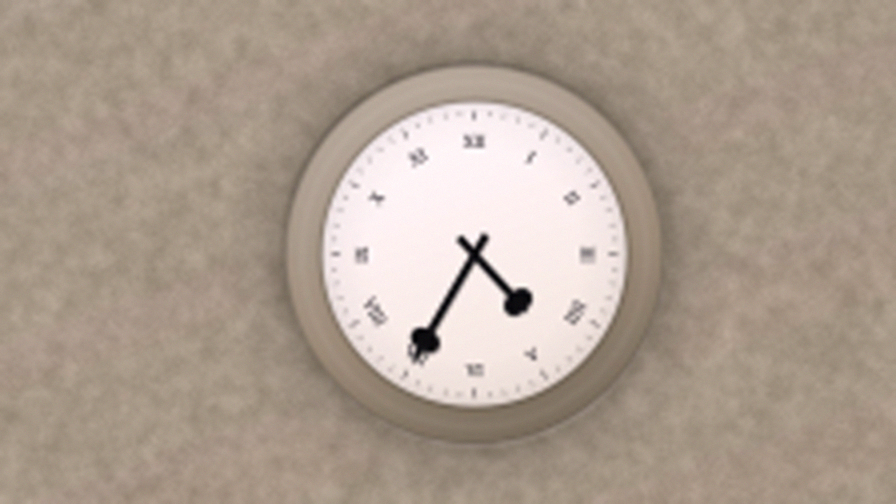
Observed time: 4:35
